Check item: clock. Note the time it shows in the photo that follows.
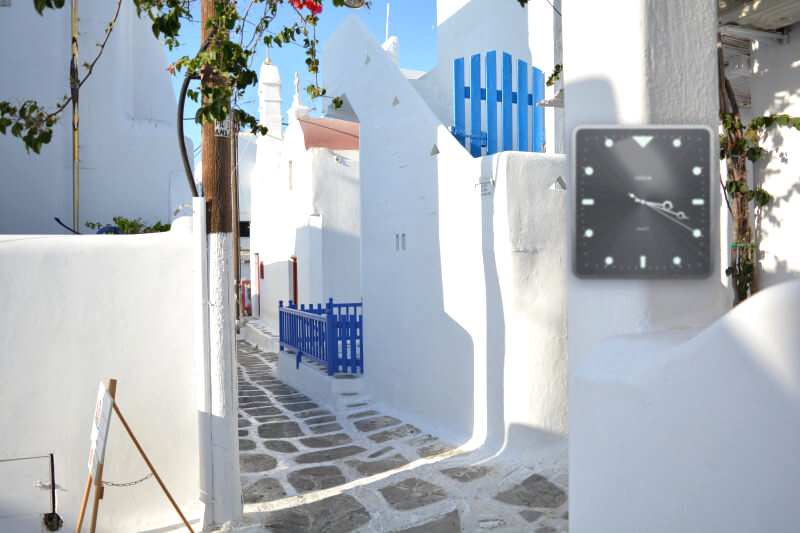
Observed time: 3:18:20
